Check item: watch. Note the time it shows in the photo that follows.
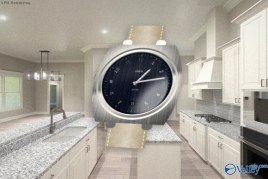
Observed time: 1:13
